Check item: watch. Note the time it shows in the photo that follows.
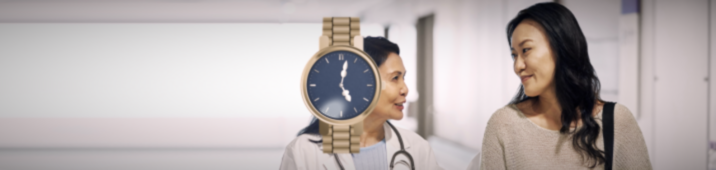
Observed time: 5:02
